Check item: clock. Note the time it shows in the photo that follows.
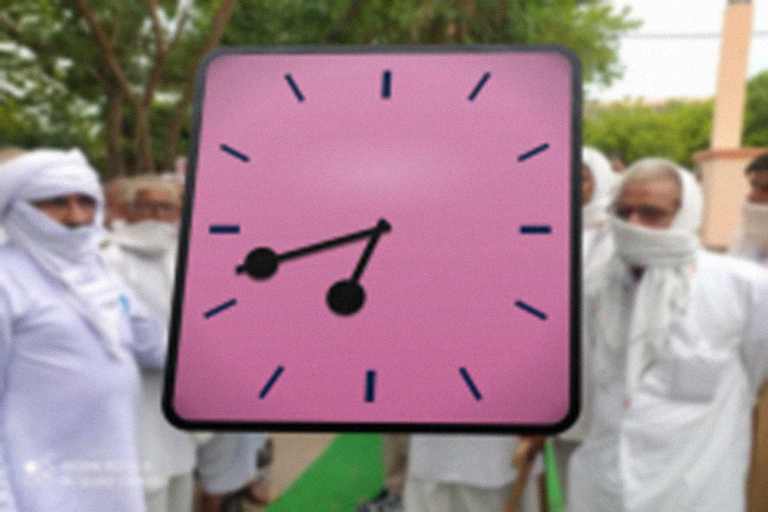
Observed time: 6:42
